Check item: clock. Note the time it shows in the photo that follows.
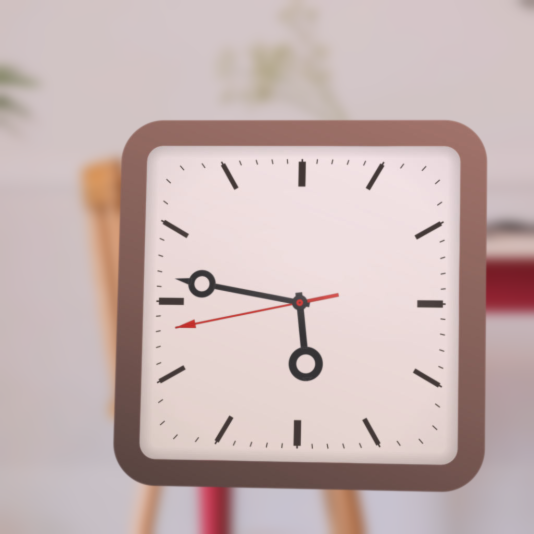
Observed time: 5:46:43
